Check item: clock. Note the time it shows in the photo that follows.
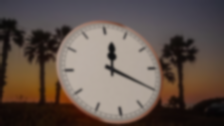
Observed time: 12:20
